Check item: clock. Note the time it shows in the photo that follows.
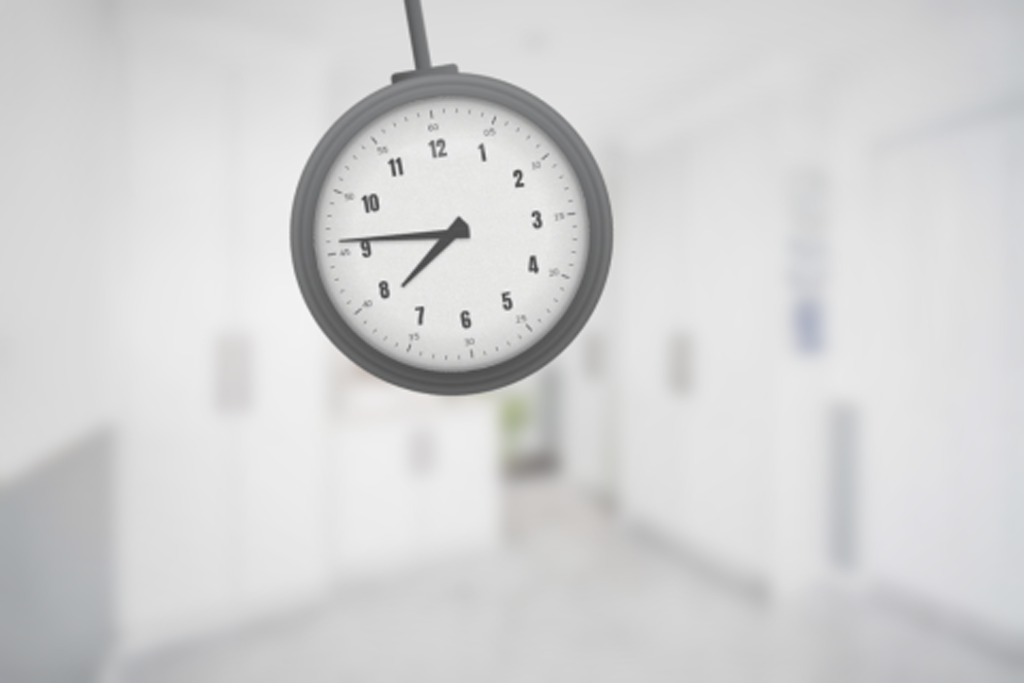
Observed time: 7:46
